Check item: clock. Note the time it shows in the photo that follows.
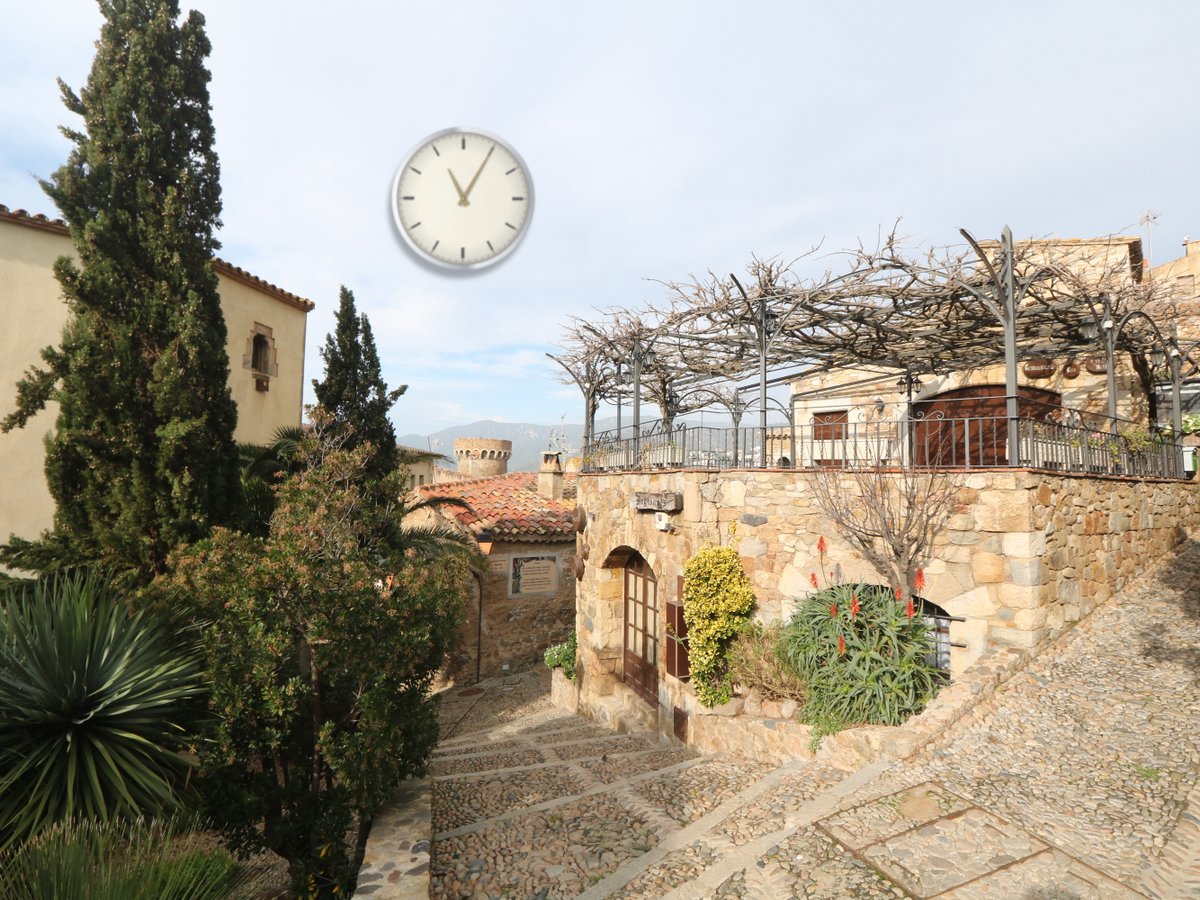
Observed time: 11:05
